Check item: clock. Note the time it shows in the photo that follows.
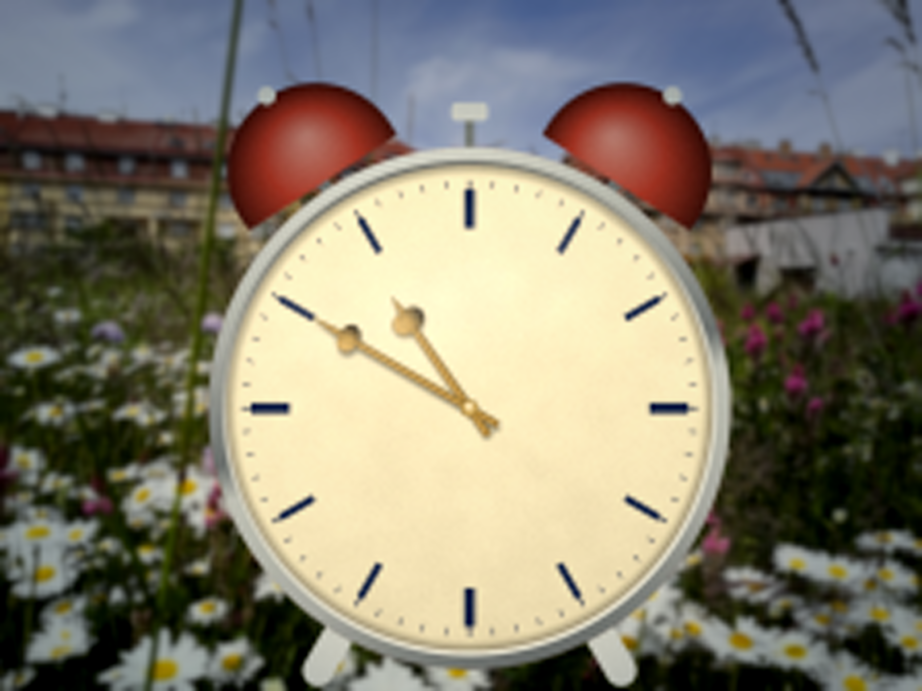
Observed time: 10:50
